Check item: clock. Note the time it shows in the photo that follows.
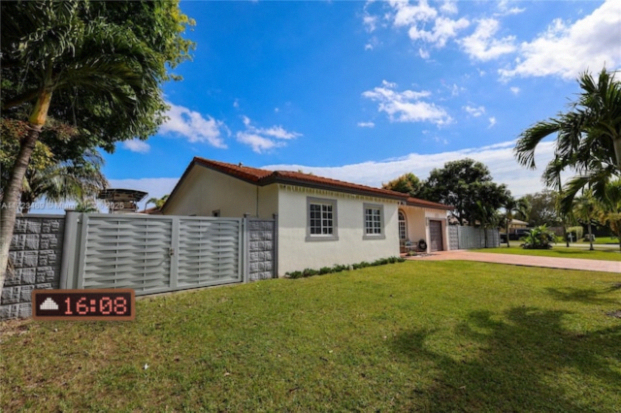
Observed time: 16:08
